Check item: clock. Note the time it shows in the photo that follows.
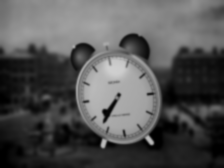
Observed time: 7:37
